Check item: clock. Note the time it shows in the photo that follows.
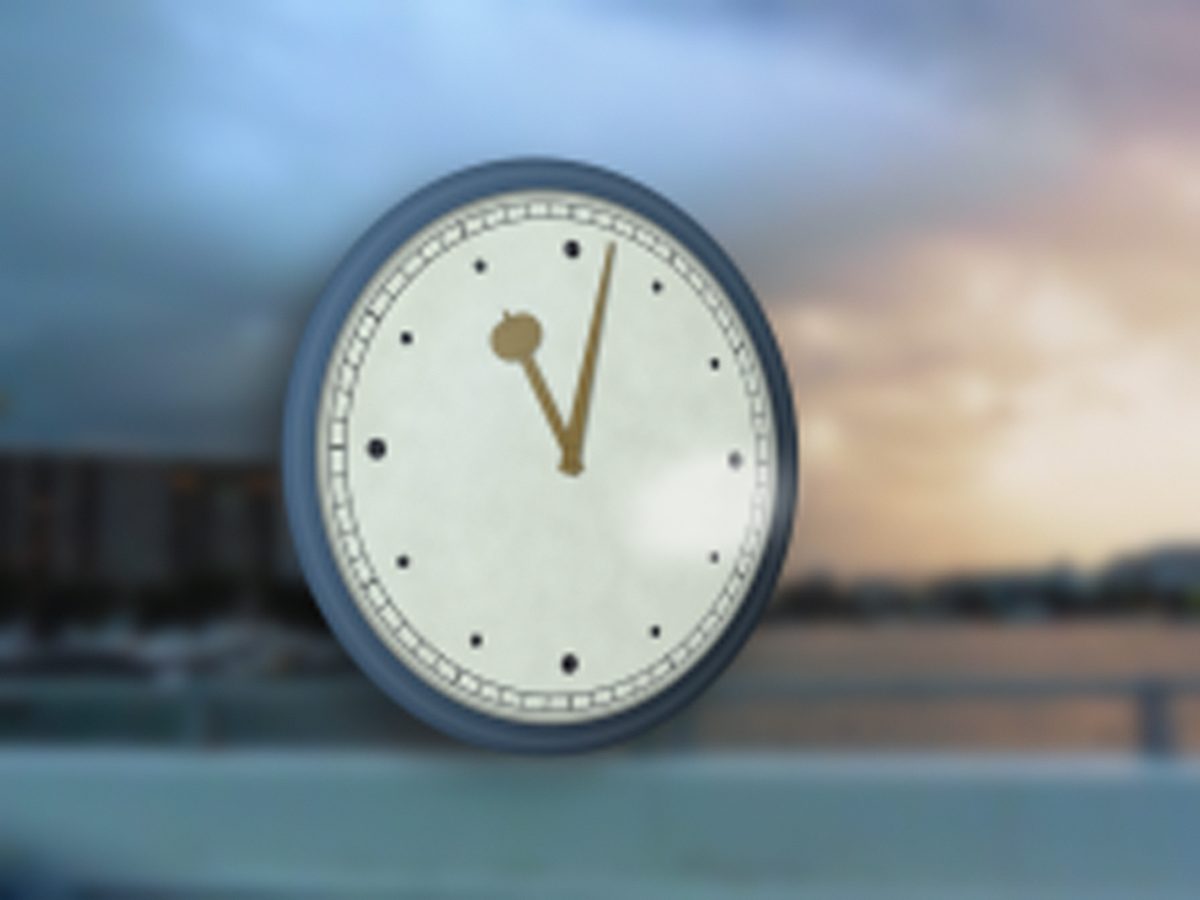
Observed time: 11:02
